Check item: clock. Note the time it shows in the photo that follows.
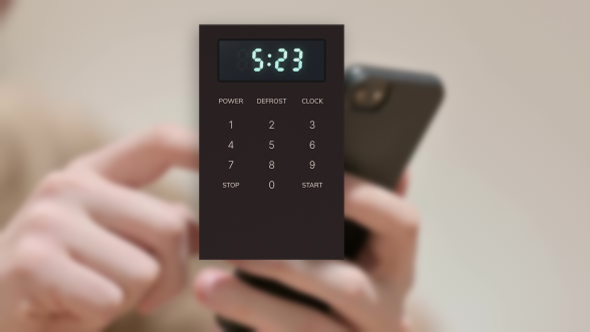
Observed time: 5:23
